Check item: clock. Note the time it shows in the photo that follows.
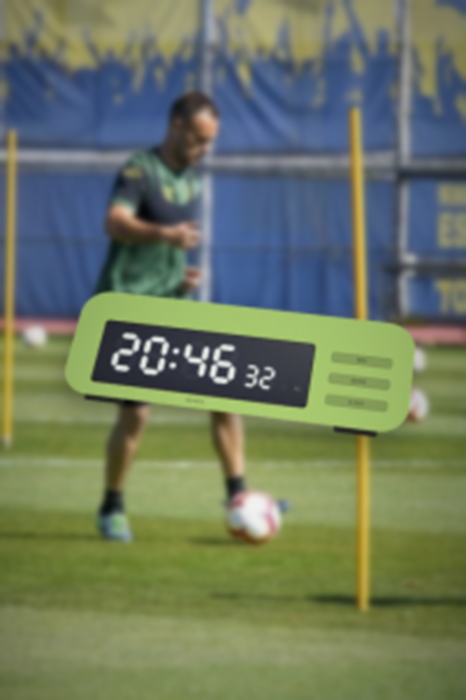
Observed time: 20:46:32
